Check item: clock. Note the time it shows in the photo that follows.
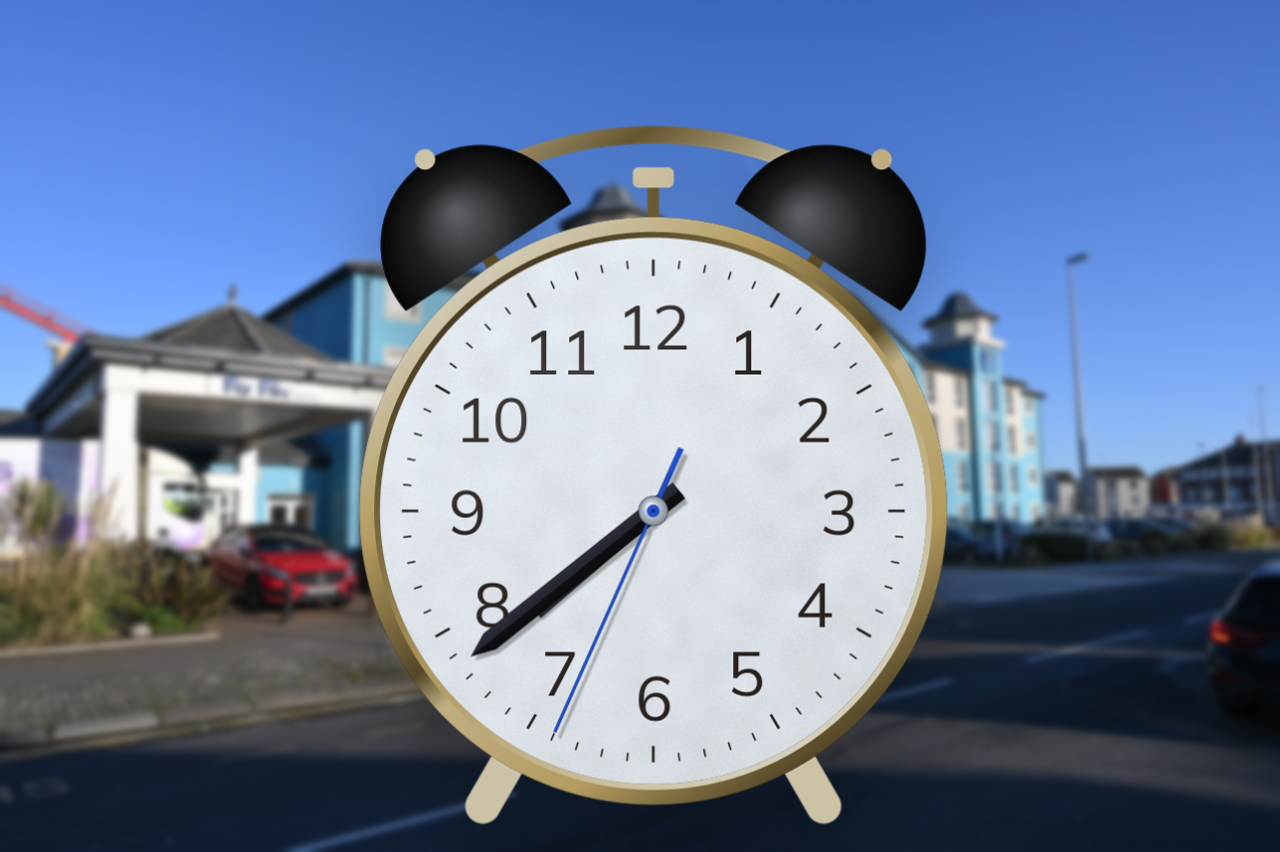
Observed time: 7:38:34
